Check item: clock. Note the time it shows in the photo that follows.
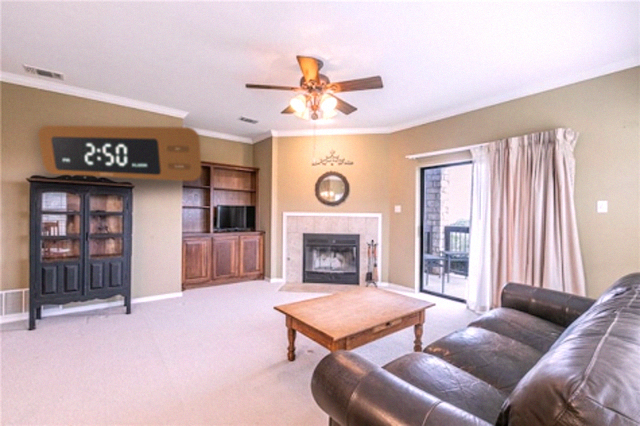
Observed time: 2:50
